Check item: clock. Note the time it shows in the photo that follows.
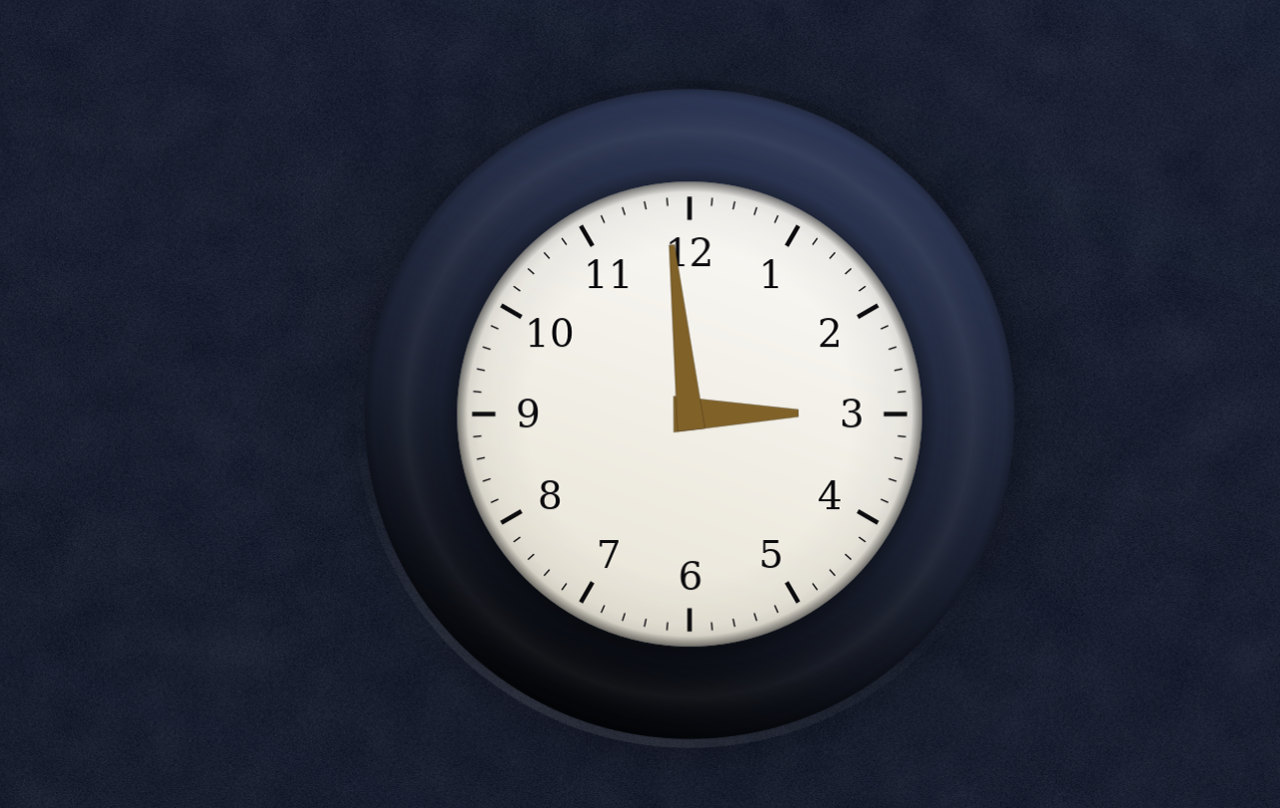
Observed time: 2:59
